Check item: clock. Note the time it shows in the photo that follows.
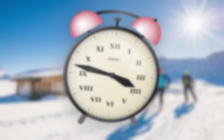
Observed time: 3:47
